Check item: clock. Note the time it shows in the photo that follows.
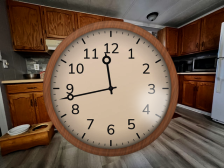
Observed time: 11:43
